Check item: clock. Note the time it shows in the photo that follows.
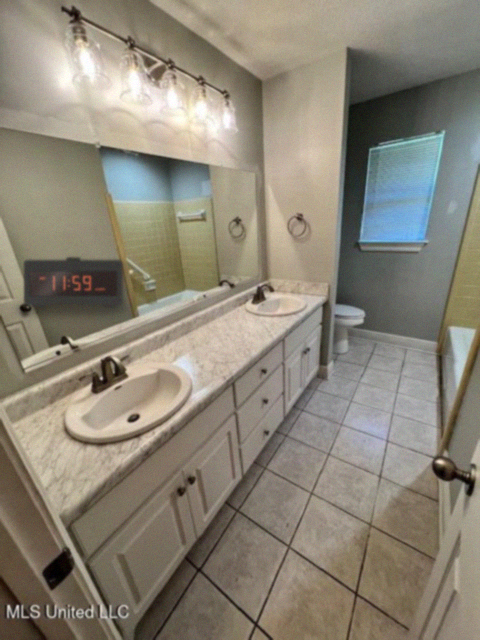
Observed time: 11:59
